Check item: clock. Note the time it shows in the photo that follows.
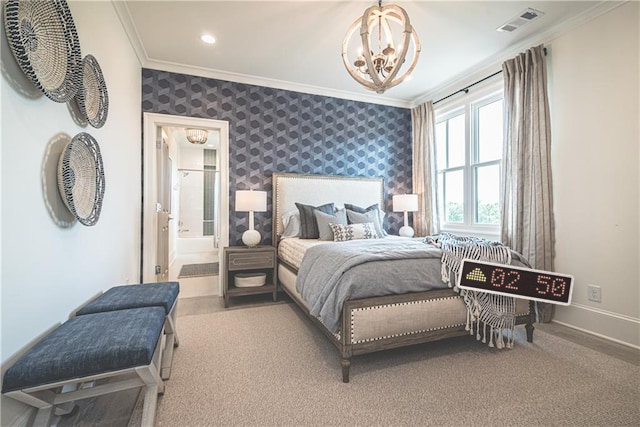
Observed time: 2:50
